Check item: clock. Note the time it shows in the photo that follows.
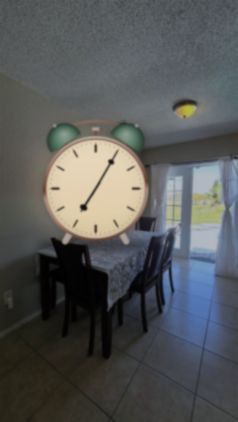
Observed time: 7:05
